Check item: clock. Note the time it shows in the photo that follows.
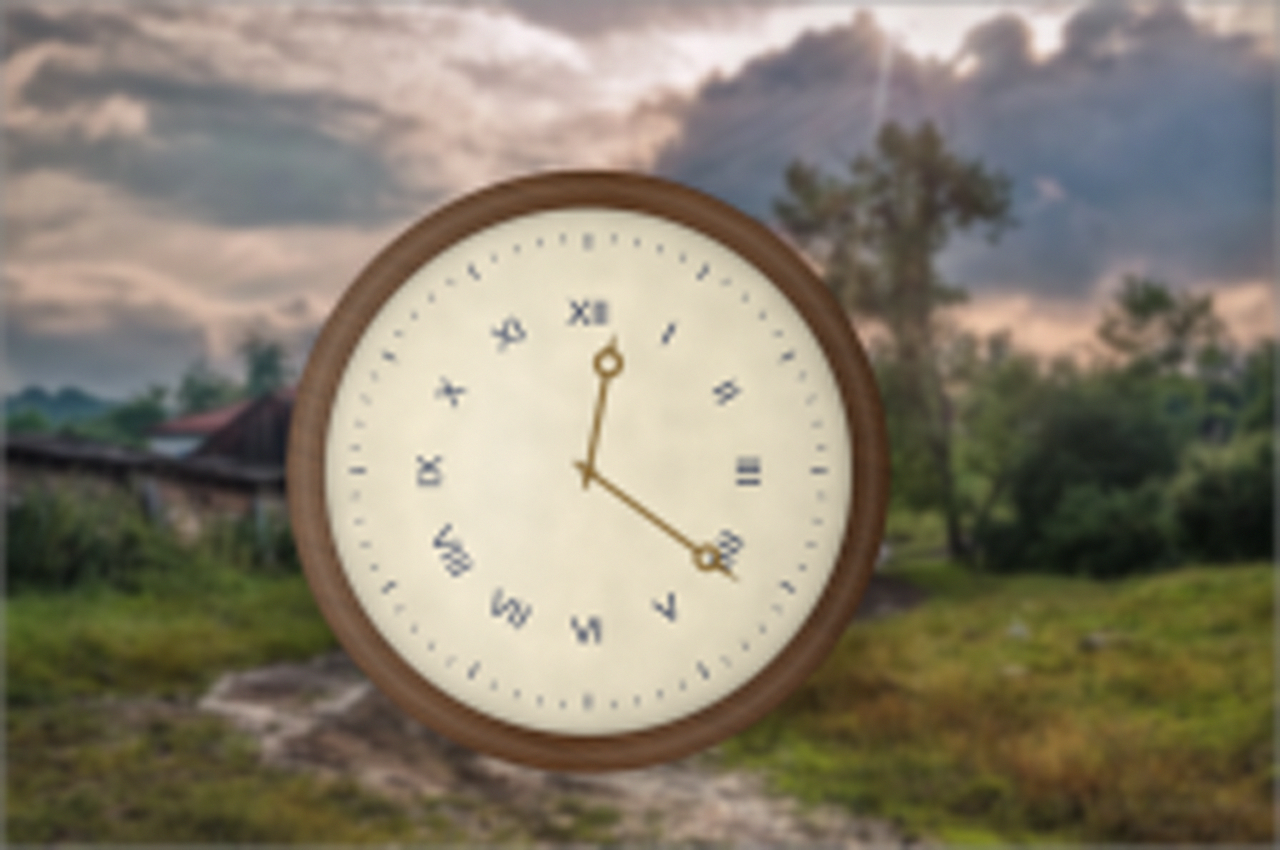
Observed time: 12:21
